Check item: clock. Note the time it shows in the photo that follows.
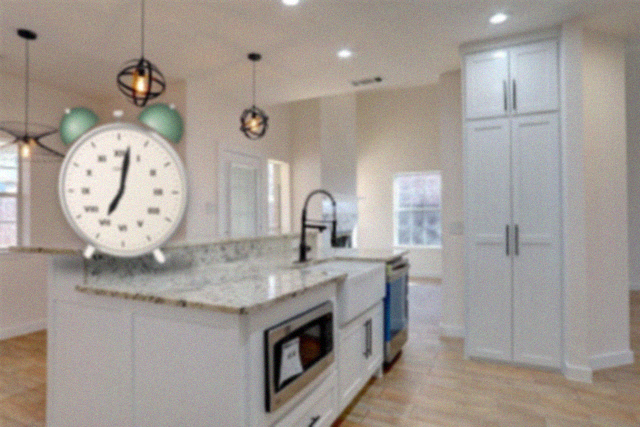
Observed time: 7:02
